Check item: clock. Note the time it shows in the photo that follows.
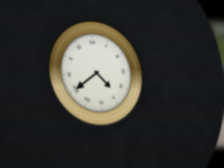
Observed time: 4:40
